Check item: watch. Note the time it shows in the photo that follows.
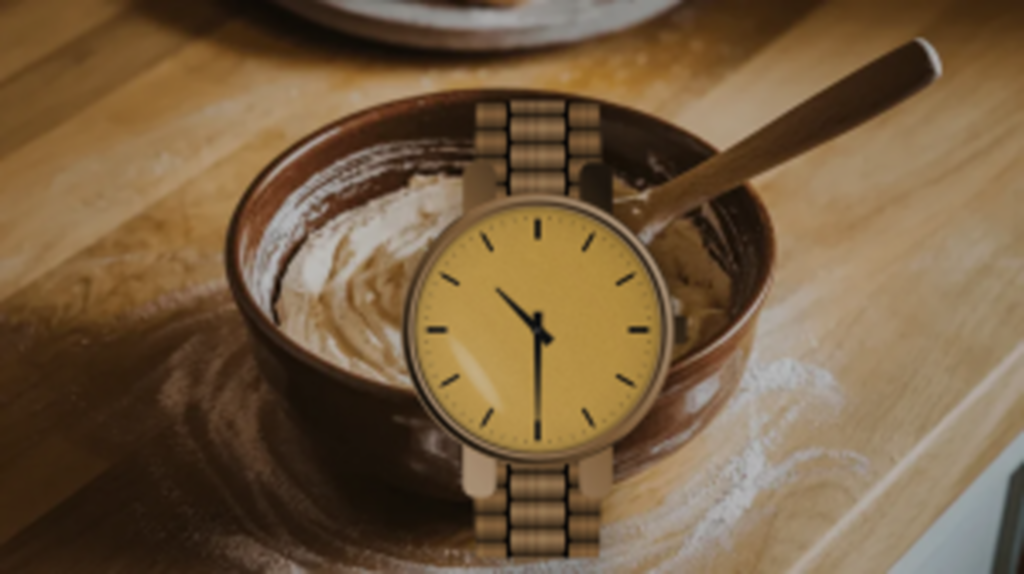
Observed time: 10:30
